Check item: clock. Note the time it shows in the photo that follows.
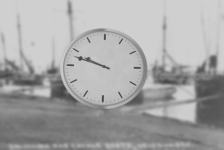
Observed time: 9:48
